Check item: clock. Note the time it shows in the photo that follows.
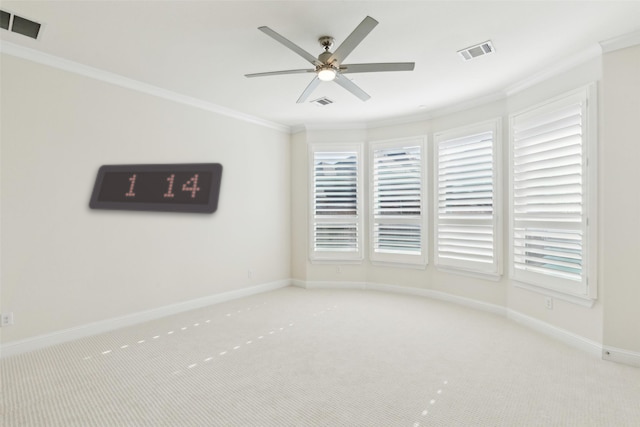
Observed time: 1:14
